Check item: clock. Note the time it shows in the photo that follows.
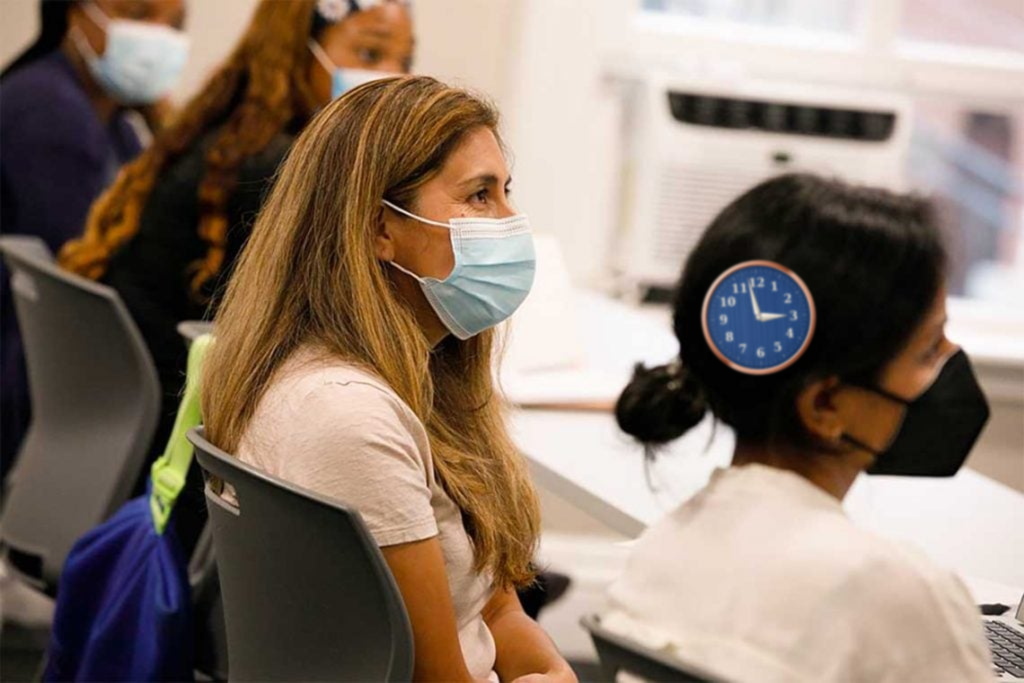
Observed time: 2:58
